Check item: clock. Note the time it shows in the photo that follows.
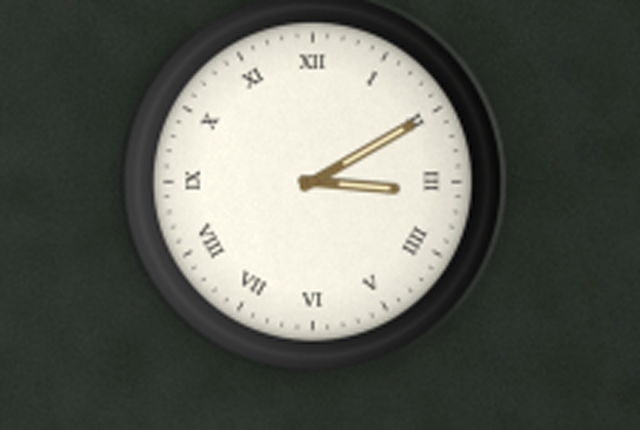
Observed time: 3:10
